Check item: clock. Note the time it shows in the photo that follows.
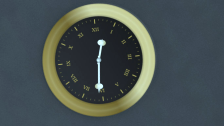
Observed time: 12:31
